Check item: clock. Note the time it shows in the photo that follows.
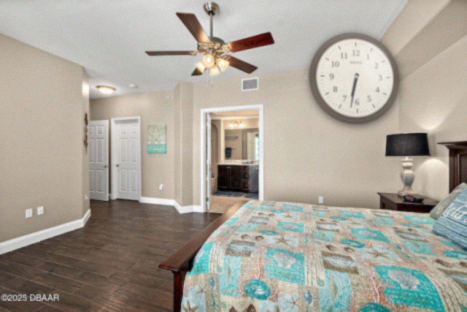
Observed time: 6:32
